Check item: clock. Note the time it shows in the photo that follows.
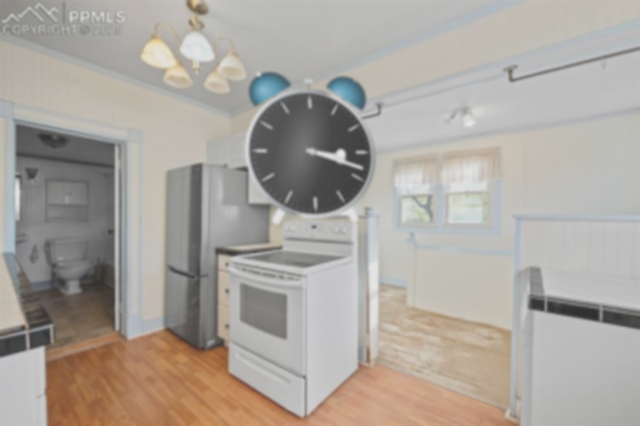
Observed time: 3:18
